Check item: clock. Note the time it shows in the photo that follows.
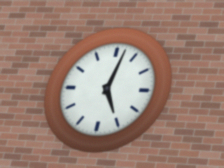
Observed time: 5:02
